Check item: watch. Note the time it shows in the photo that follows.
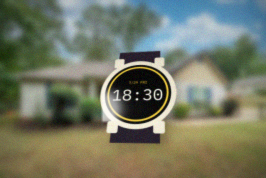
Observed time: 18:30
